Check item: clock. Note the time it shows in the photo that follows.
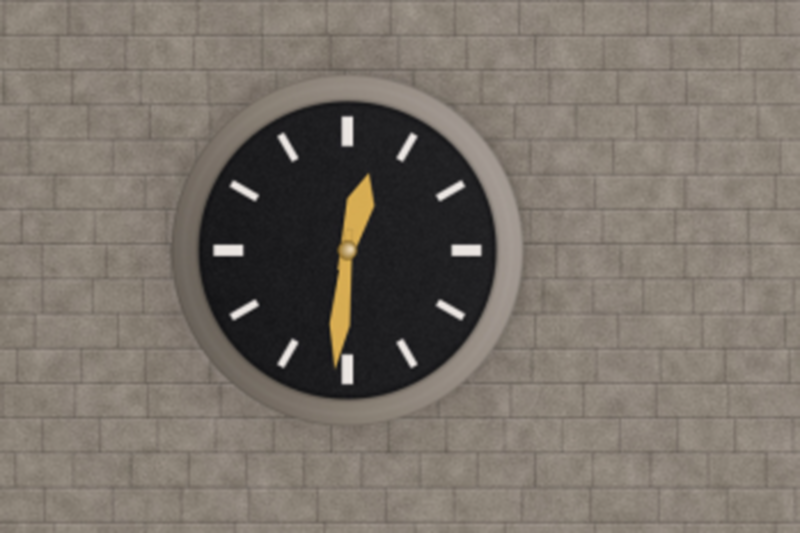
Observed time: 12:31
